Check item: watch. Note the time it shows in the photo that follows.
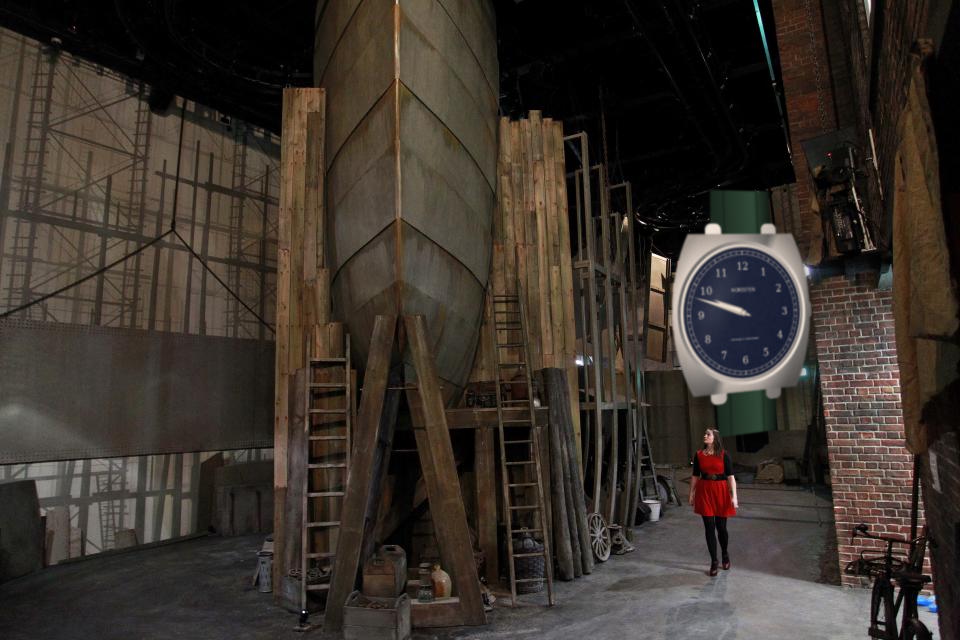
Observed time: 9:48
